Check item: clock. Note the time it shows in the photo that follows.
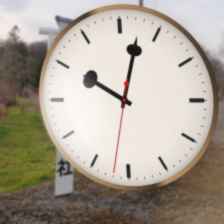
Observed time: 10:02:32
